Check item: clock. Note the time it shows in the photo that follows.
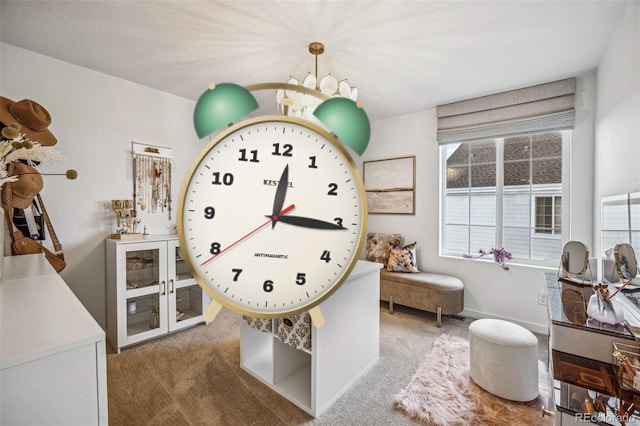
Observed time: 12:15:39
